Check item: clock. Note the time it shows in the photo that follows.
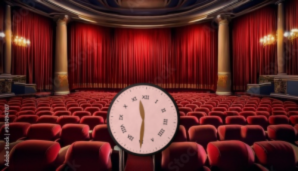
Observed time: 11:30
